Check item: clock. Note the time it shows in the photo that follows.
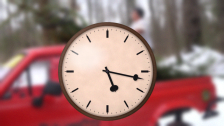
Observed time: 5:17
